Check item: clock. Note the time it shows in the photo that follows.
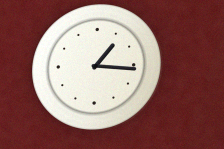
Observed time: 1:16
